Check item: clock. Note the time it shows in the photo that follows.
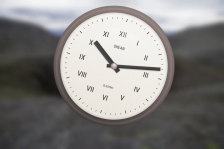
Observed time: 10:13
